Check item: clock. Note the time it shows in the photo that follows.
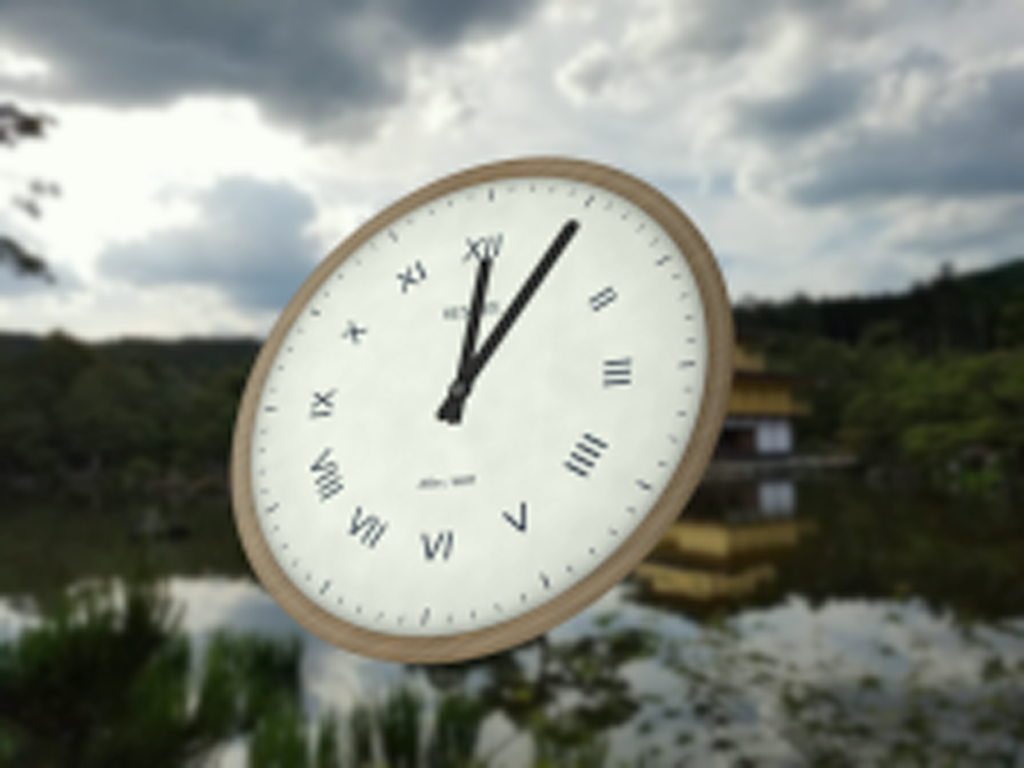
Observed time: 12:05
